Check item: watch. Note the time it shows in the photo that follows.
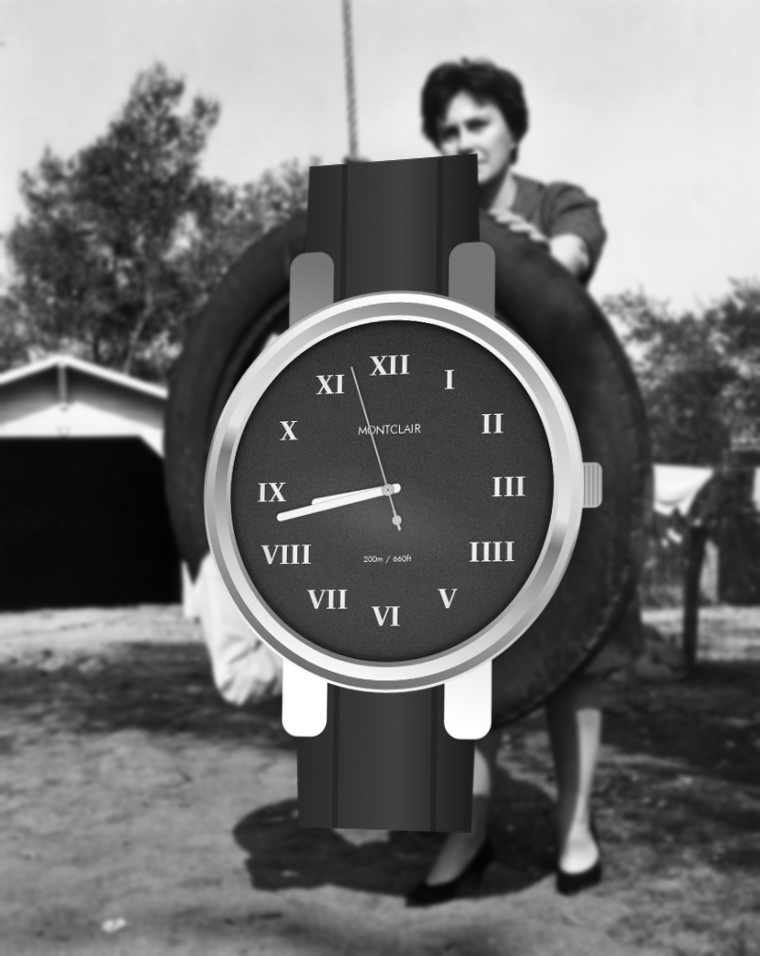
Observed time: 8:42:57
